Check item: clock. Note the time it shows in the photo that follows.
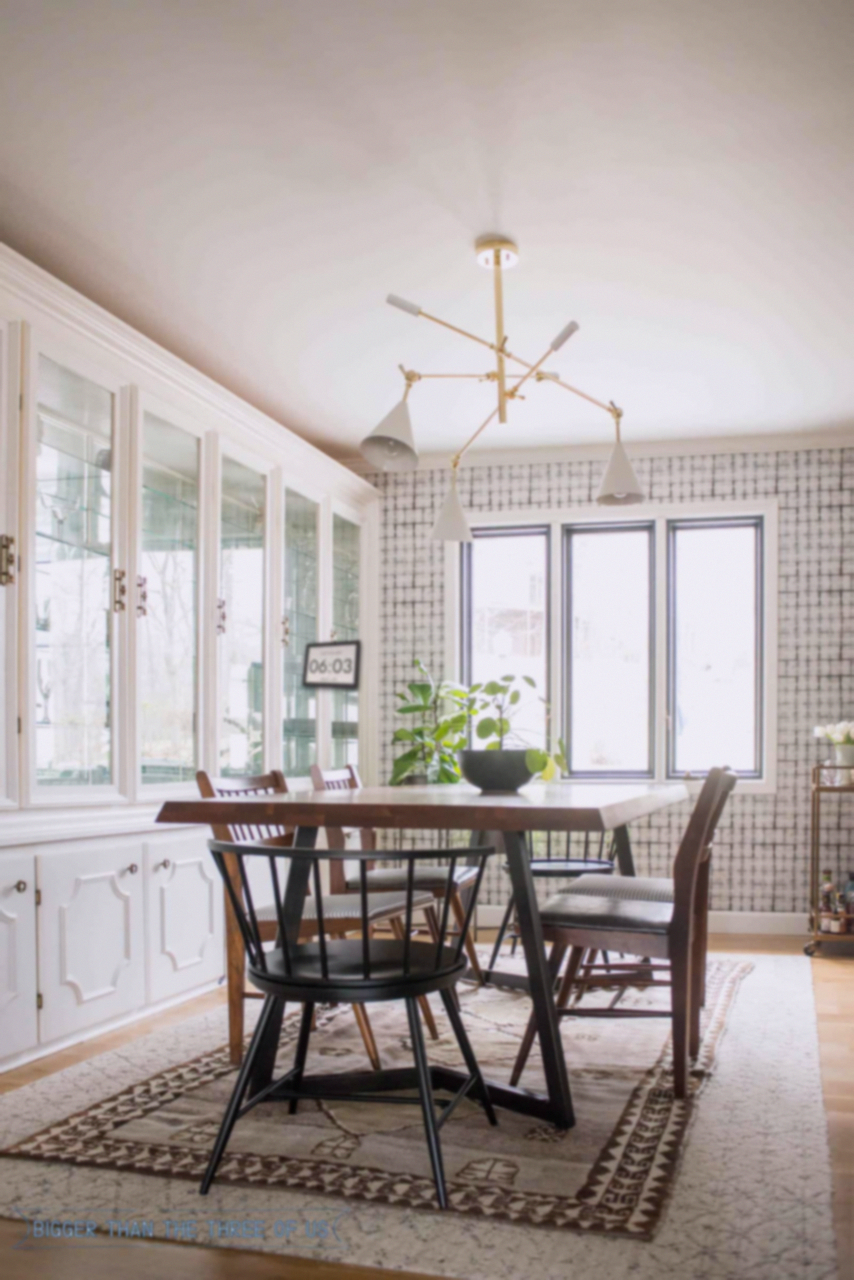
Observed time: 6:03
